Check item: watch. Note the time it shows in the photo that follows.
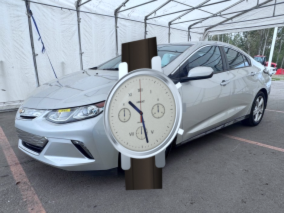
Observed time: 10:28
